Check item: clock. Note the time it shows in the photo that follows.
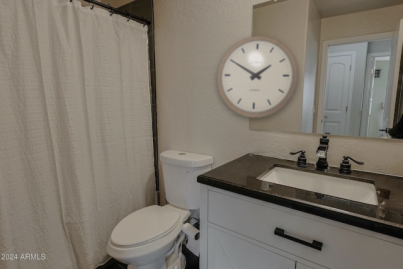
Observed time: 1:50
